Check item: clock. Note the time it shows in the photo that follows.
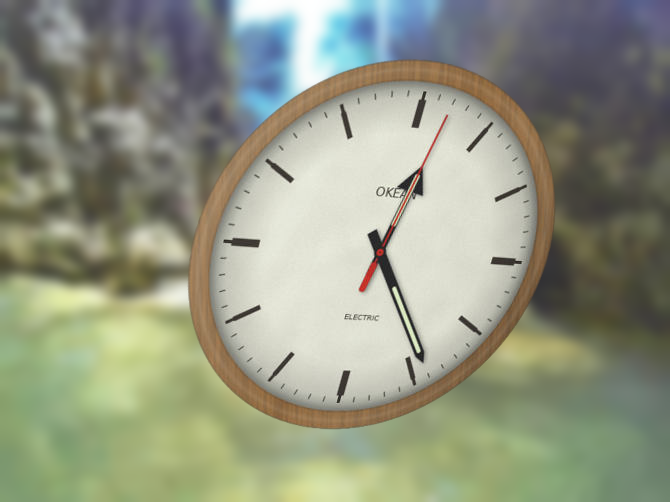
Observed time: 12:24:02
